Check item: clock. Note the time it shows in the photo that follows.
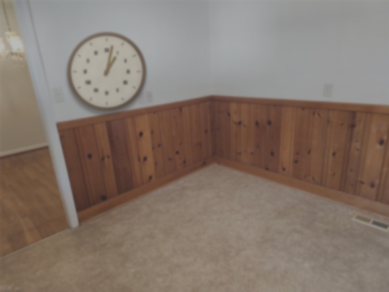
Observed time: 1:02
